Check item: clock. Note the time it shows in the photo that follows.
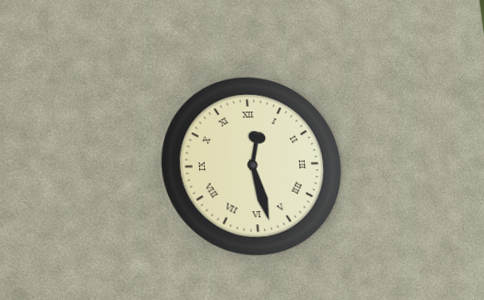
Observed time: 12:28
